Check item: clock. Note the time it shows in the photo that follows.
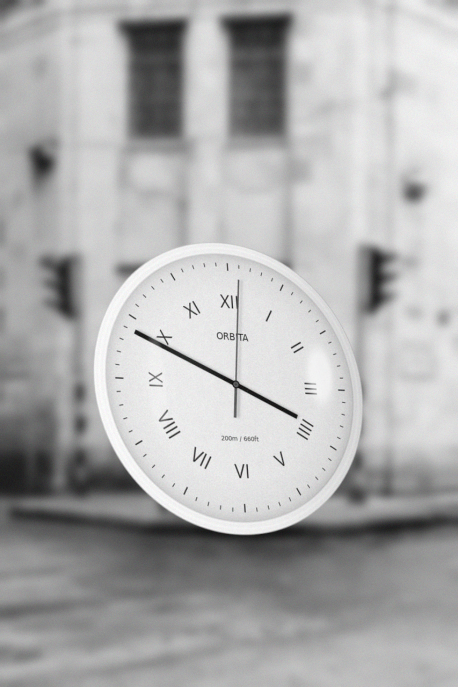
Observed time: 3:49:01
